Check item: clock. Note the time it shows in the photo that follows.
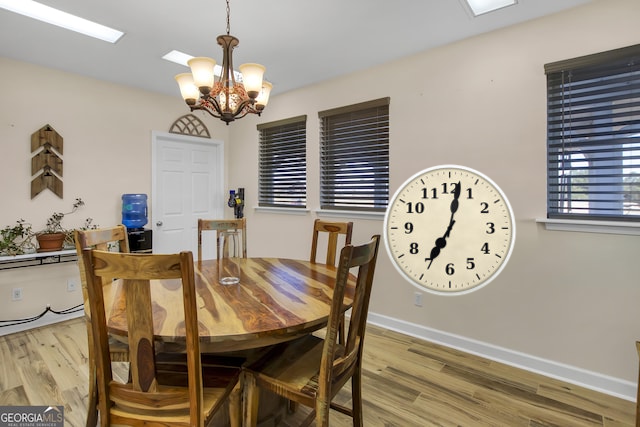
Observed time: 7:02
